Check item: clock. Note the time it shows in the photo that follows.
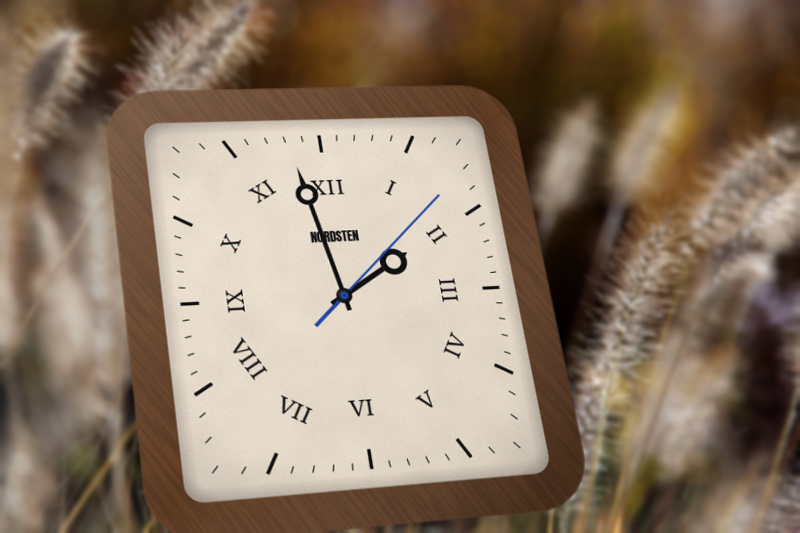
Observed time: 1:58:08
